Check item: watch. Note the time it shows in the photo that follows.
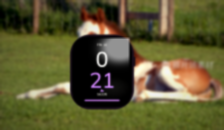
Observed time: 0:21
